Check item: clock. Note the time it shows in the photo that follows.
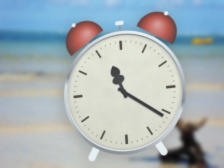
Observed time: 11:21
